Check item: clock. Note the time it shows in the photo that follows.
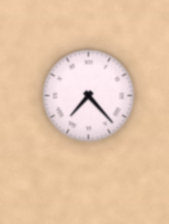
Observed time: 7:23
